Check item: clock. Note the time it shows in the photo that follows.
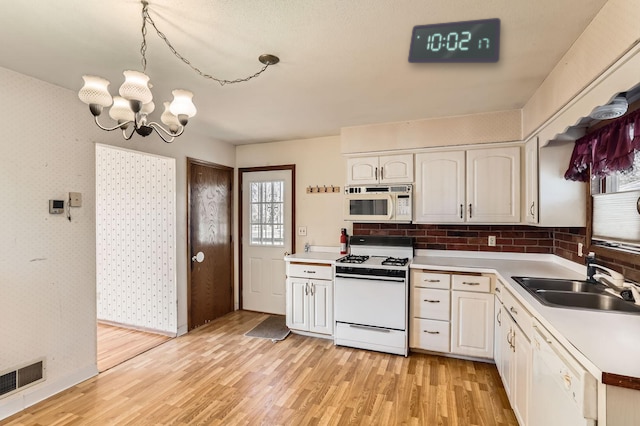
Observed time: 10:02:17
